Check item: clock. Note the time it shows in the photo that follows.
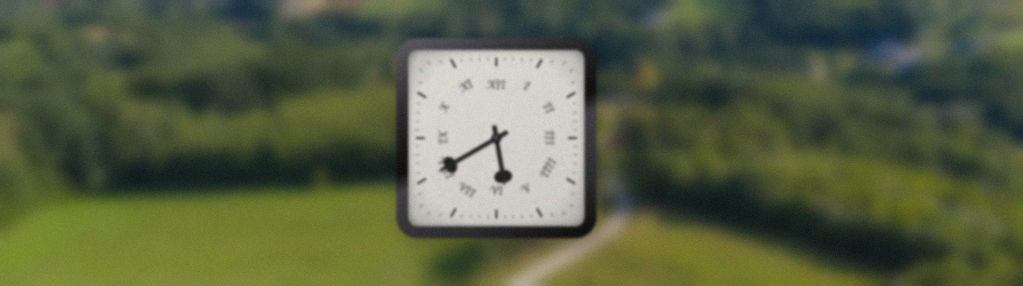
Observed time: 5:40
